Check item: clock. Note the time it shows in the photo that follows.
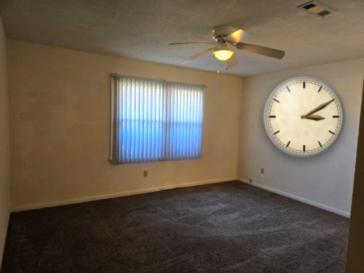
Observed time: 3:10
